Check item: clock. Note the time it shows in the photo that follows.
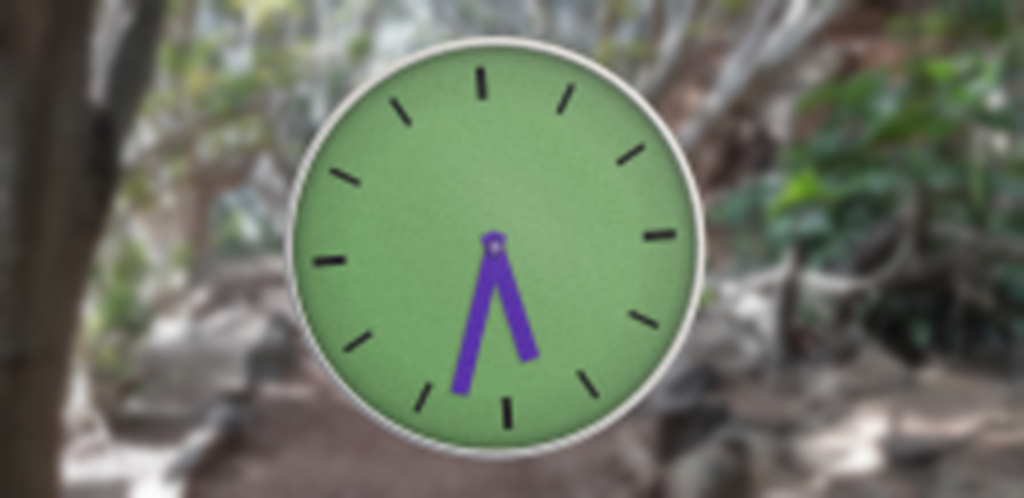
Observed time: 5:33
